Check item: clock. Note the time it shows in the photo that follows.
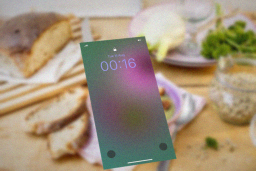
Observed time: 0:16
